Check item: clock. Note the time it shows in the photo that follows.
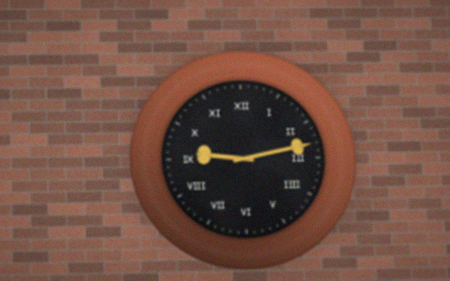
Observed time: 9:13
